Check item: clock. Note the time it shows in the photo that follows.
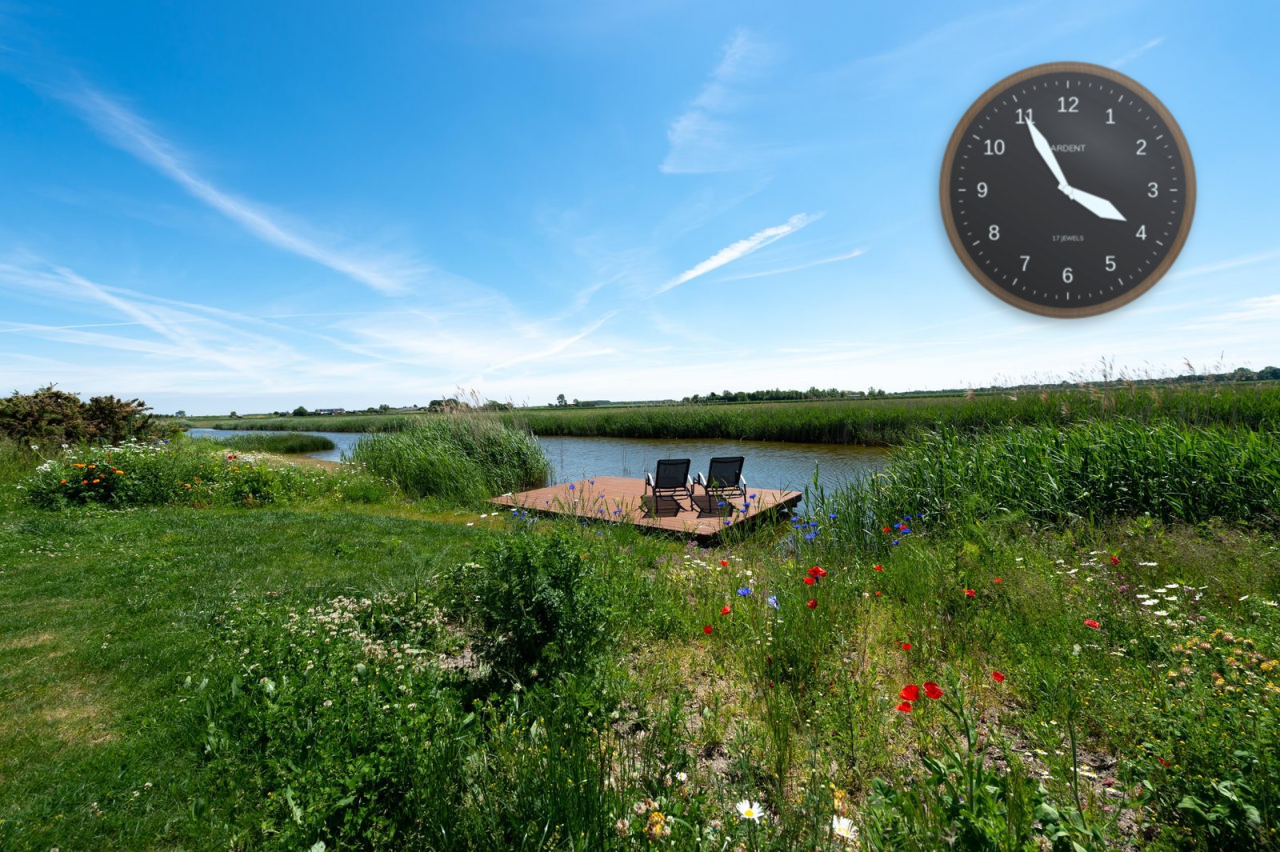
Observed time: 3:55
